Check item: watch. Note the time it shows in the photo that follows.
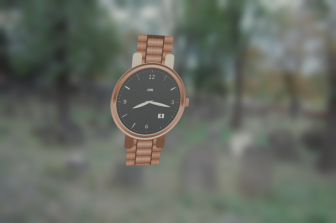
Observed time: 8:17
